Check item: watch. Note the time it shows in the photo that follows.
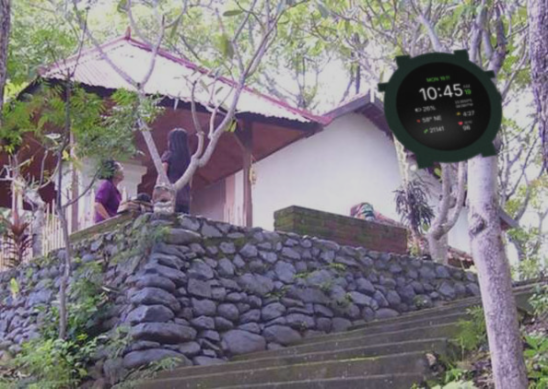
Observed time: 10:45
